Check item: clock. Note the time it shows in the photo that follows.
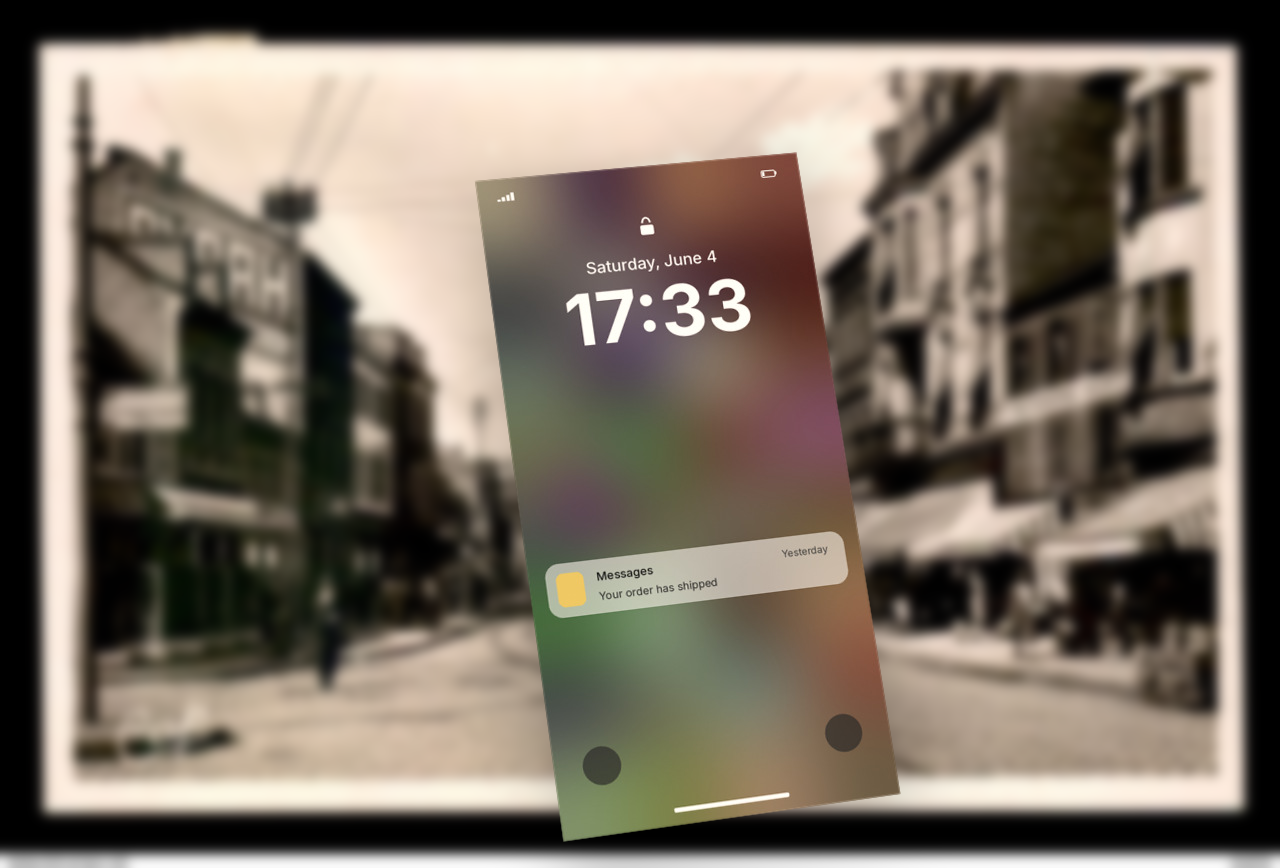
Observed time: 17:33
